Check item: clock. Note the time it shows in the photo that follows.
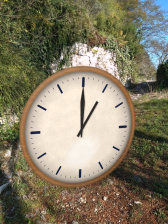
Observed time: 1:00
